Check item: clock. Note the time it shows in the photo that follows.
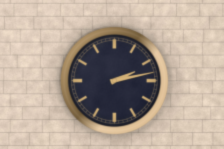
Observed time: 2:13
